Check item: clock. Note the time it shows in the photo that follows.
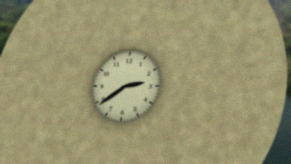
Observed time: 2:39
